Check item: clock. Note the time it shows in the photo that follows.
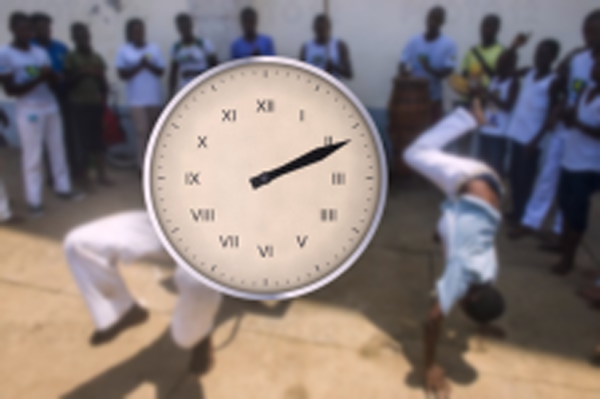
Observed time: 2:11
